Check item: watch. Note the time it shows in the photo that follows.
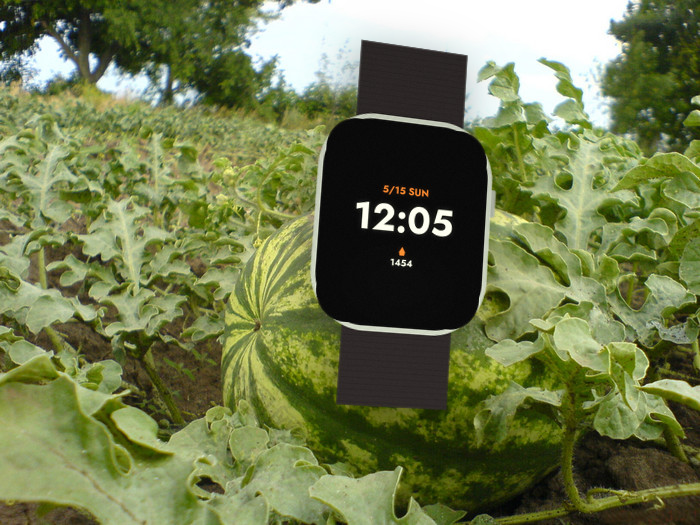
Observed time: 12:05
